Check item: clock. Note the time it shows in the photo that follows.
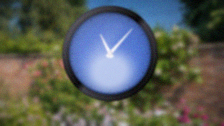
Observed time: 11:07
